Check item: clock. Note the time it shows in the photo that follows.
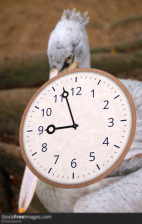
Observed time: 8:57
